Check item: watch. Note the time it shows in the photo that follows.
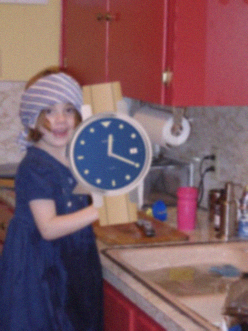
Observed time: 12:20
